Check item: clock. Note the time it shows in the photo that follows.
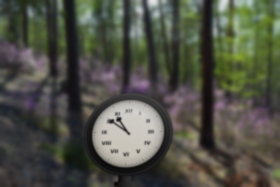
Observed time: 10:51
